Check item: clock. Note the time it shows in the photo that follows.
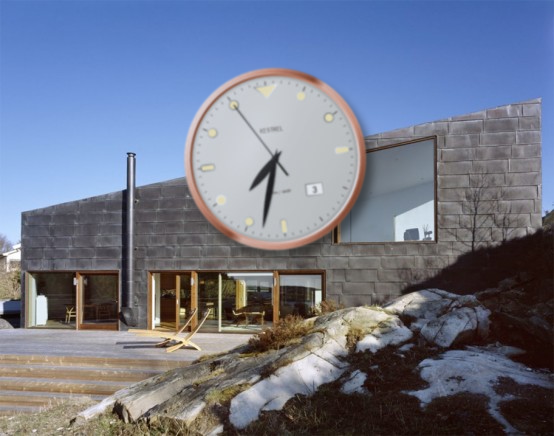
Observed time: 7:32:55
